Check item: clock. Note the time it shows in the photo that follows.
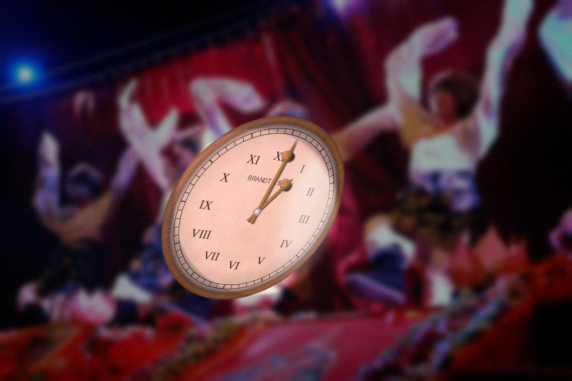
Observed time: 1:01
